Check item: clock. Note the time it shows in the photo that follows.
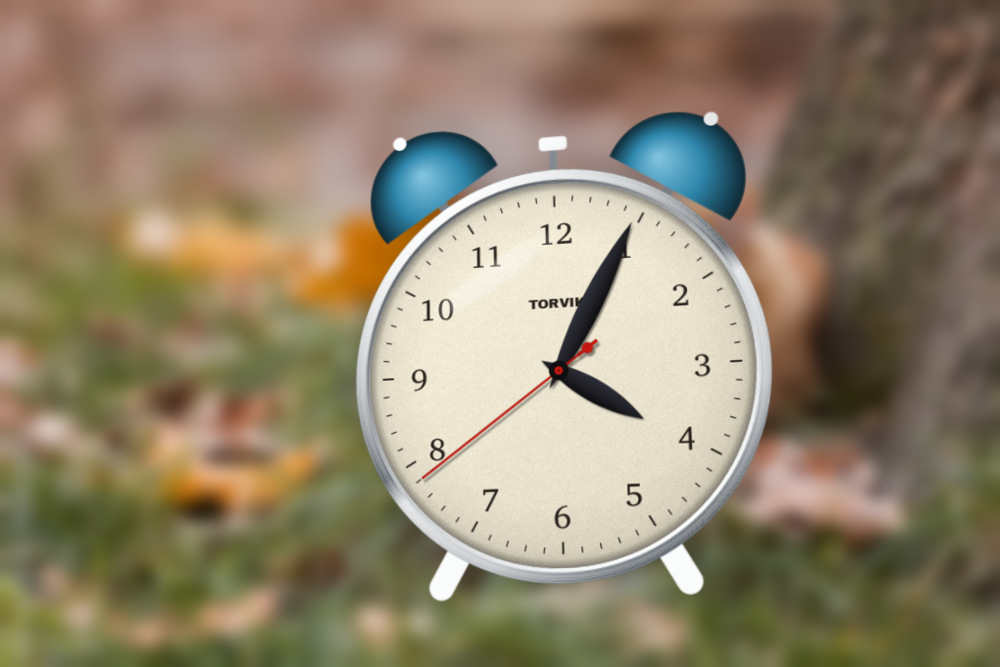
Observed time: 4:04:39
